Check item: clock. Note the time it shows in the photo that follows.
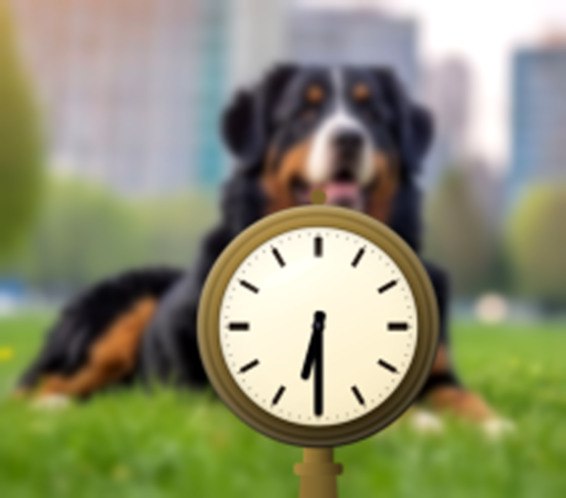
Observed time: 6:30
